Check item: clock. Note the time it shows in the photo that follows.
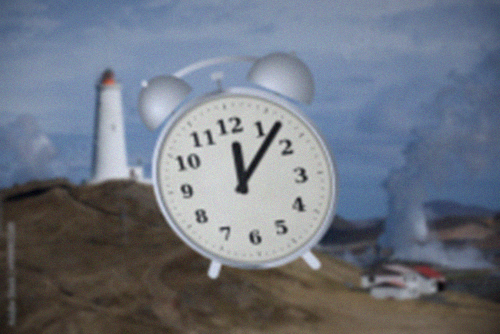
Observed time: 12:07
